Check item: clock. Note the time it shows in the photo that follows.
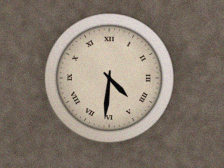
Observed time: 4:31
